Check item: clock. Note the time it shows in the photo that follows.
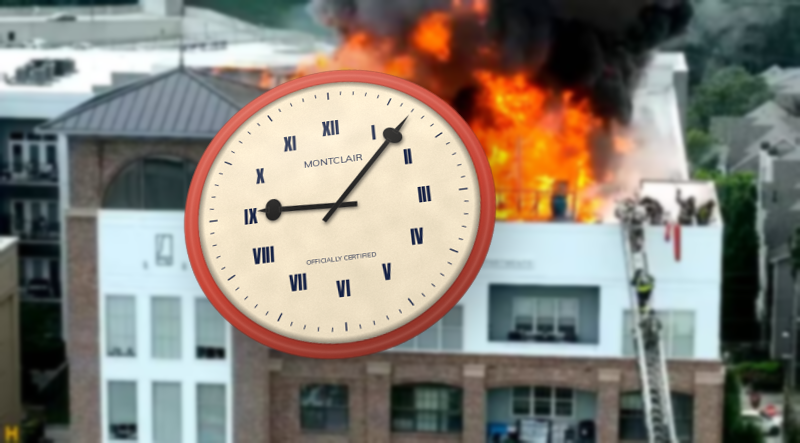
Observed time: 9:07
